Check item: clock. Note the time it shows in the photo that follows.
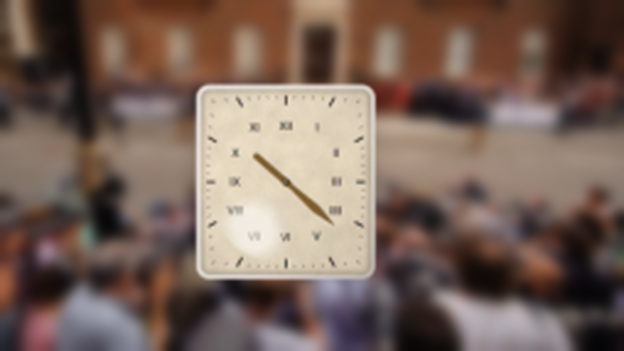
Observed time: 10:22
